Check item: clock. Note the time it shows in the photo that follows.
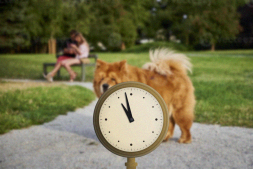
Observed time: 10:58
